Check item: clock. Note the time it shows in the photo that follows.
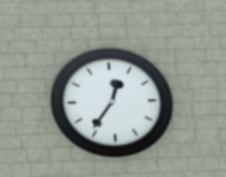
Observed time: 12:36
